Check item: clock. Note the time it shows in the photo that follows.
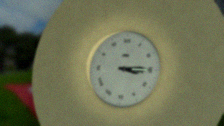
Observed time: 3:15
